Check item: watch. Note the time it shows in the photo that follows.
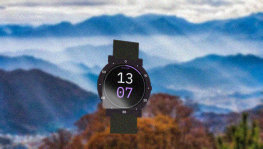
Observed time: 13:07
